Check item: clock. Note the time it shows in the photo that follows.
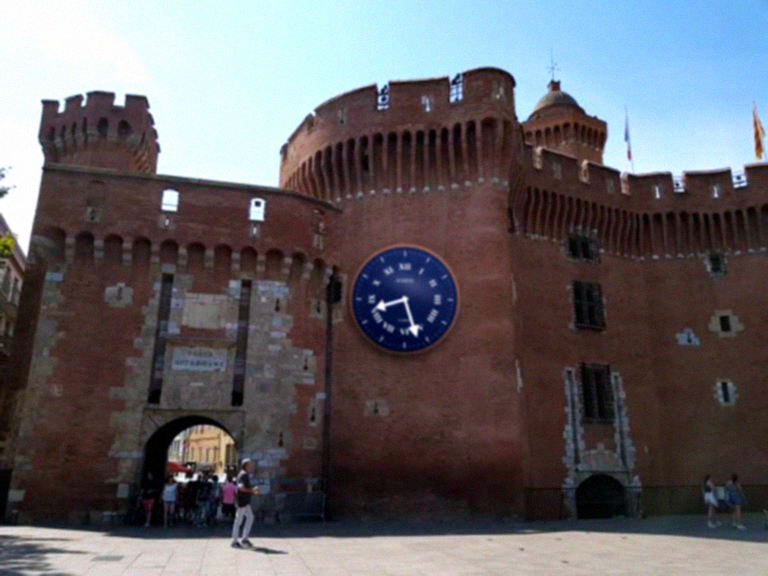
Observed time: 8:27
